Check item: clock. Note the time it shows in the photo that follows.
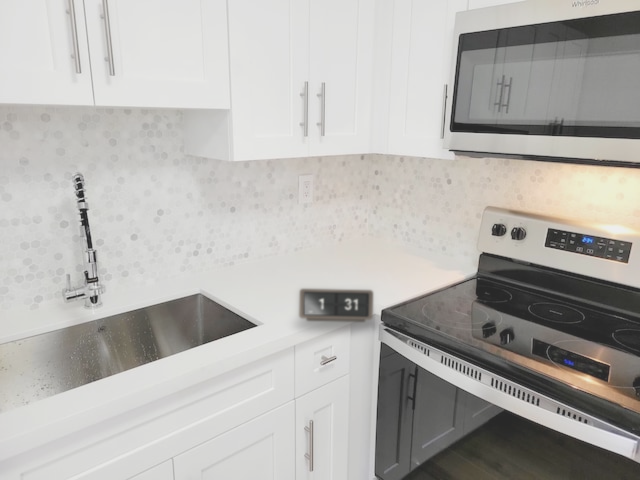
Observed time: 1:31
